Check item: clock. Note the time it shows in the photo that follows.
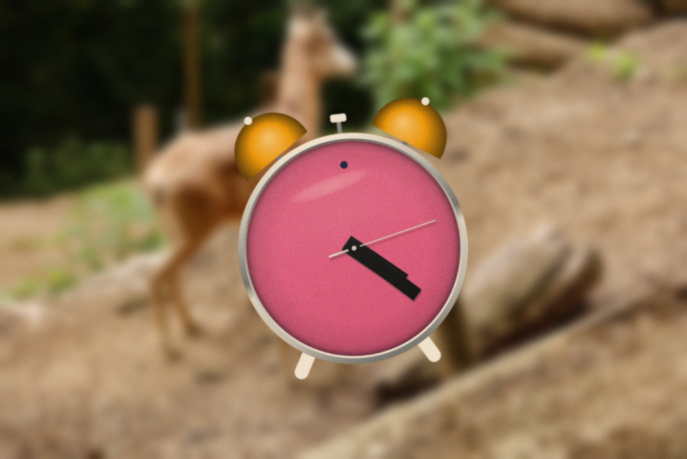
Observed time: 4:22:13
